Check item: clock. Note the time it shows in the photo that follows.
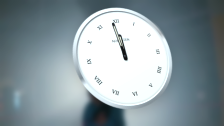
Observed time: 11:59
